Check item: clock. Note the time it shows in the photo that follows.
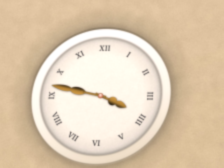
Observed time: 3:47
